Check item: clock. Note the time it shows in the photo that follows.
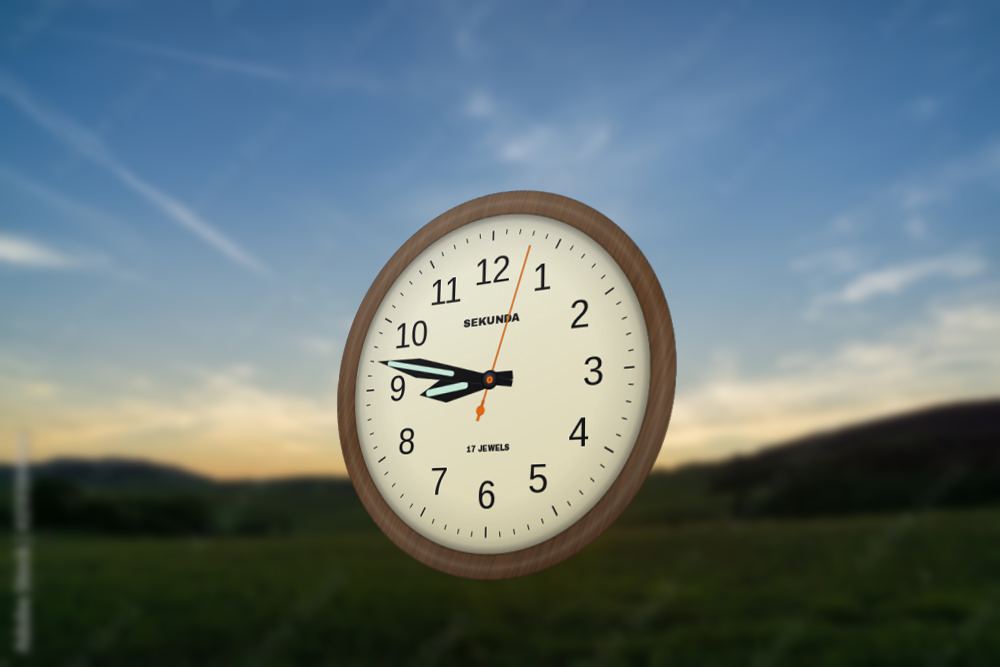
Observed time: 8:47:03
